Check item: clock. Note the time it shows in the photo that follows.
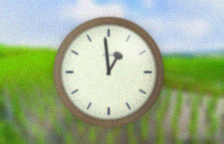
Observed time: 12:59
